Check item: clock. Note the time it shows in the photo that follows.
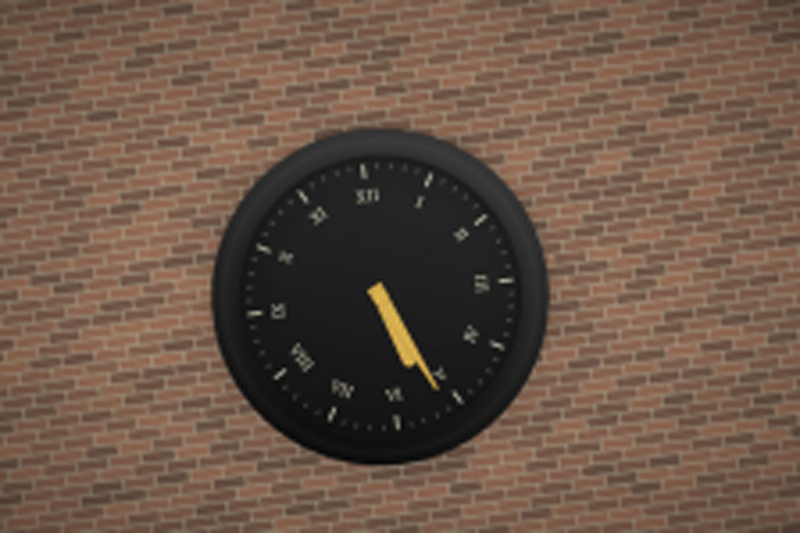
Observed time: 5:26
